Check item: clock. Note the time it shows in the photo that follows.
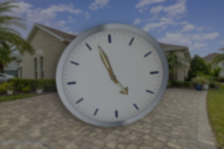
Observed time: 4:57
